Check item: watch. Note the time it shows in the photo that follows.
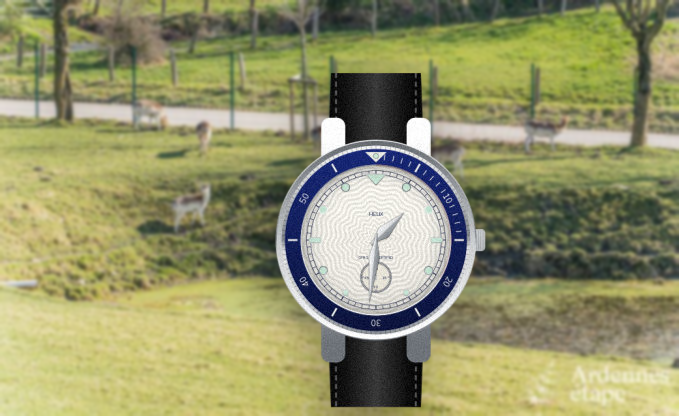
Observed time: 1:31
